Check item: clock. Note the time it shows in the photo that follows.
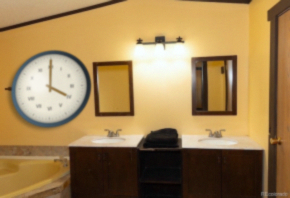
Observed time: 4:00
